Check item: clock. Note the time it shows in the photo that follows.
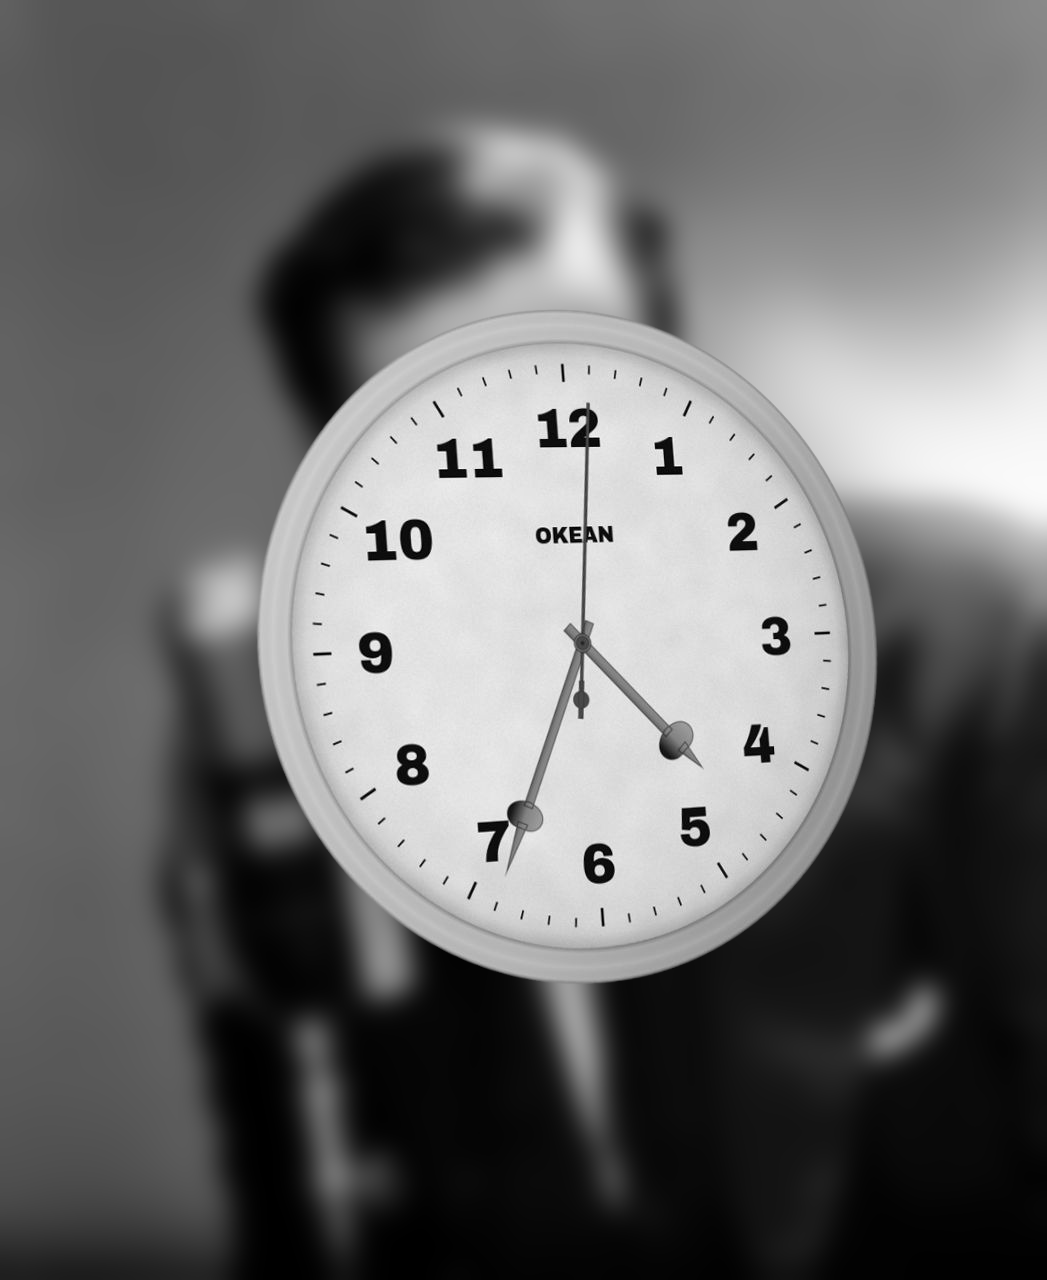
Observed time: 4:34:01
